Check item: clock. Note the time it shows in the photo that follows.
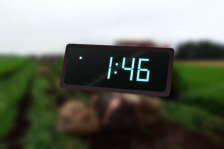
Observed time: 1:46
